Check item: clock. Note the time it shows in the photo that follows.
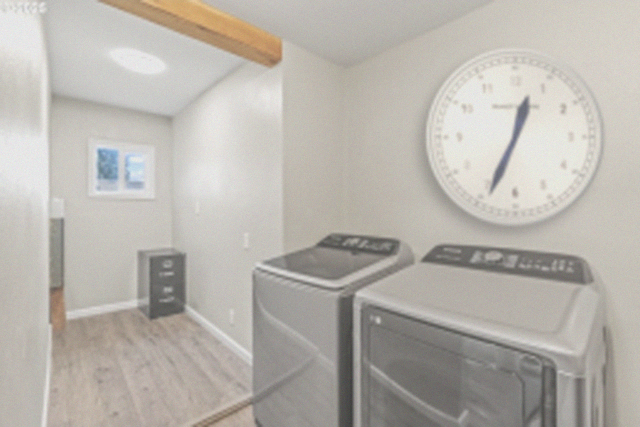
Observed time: 12:34
